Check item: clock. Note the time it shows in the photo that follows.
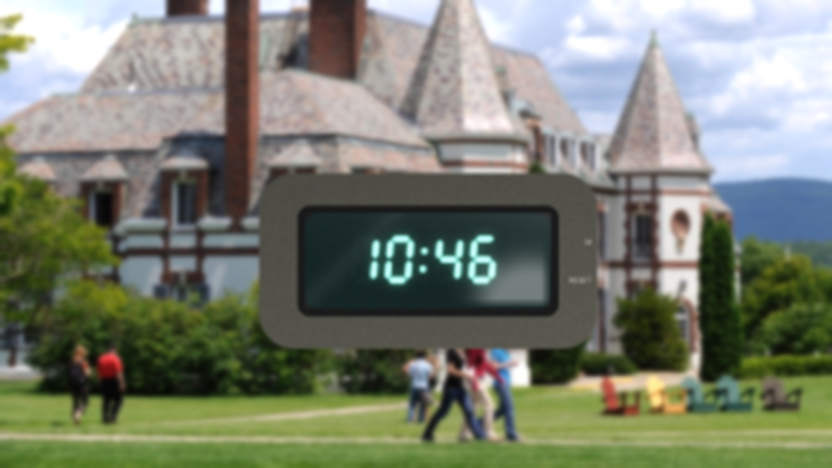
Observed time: 10:46
